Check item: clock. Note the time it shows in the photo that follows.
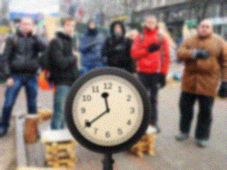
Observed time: 11:39
